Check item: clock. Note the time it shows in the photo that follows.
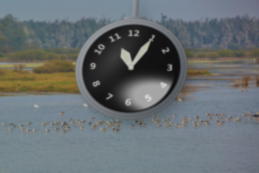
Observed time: 11:05
